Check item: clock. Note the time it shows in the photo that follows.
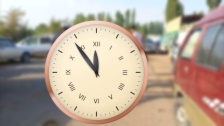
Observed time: 11:54
